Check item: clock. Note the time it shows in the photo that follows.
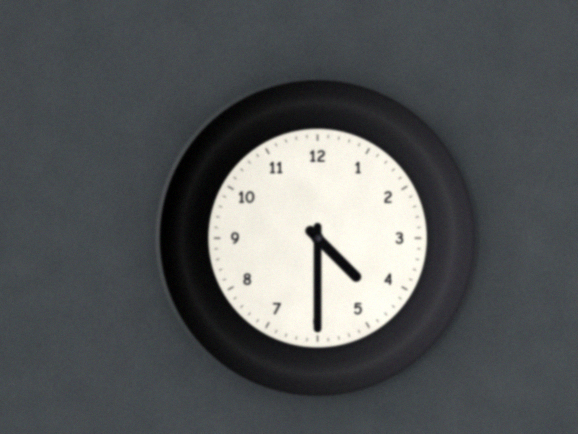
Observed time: 4:30
